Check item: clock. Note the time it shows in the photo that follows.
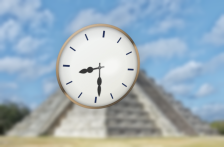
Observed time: 8:29
